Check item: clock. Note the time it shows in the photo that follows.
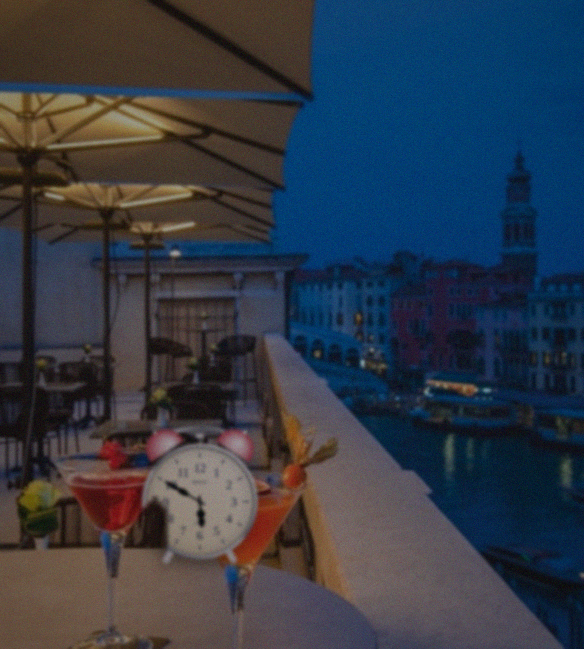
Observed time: 5:50
